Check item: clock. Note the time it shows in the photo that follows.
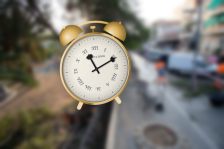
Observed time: 11:11
